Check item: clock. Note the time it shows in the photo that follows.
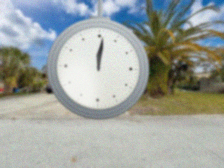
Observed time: 12:01
